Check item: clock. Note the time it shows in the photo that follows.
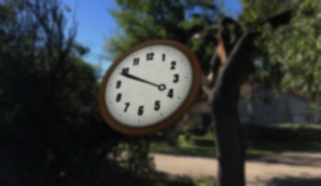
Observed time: 3:49
